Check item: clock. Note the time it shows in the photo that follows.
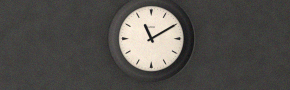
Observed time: 11:10
